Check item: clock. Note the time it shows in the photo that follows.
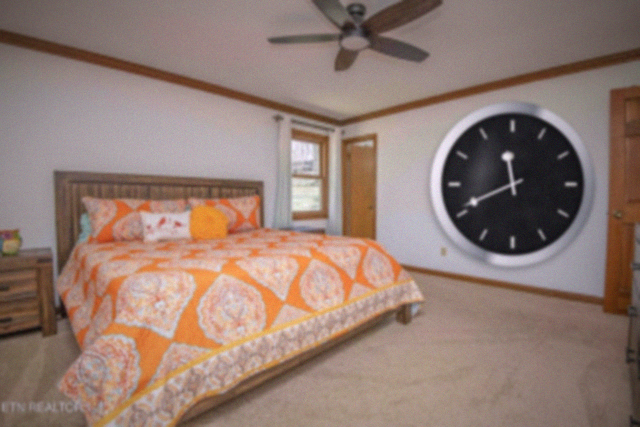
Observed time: 11:41
